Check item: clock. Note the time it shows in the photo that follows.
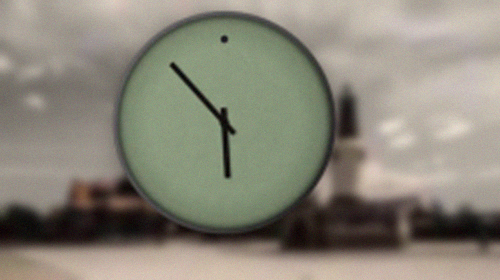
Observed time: 5:53
